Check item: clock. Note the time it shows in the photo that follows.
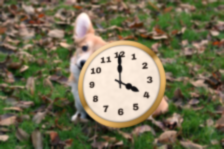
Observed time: 4:00
